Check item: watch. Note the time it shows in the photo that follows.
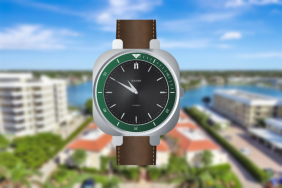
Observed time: 10:50
